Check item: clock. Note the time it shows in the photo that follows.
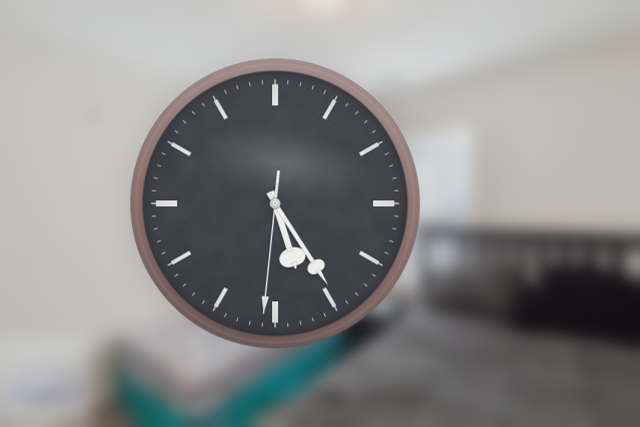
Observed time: 5:24:31
